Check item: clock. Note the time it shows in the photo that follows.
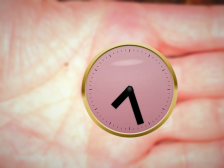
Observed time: 7:27
